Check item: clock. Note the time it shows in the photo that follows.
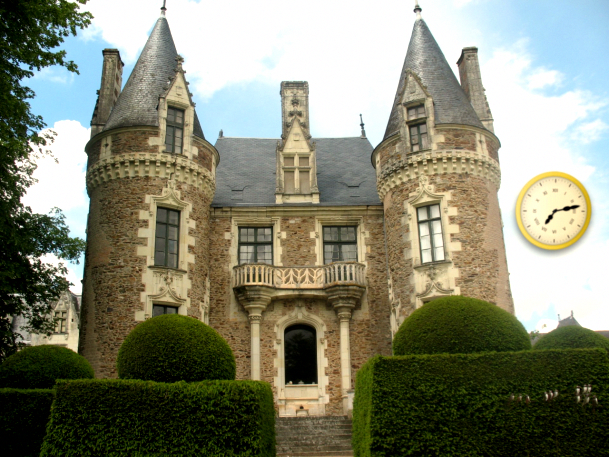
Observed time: 7:13
